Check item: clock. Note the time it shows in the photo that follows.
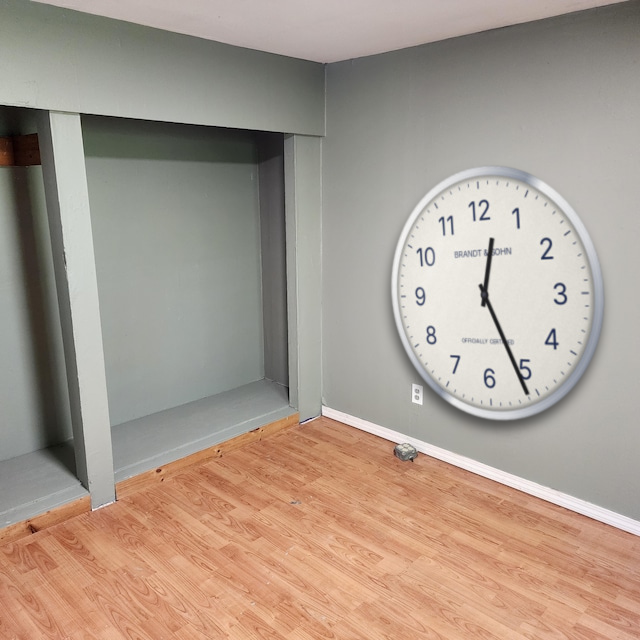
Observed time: 12:26
